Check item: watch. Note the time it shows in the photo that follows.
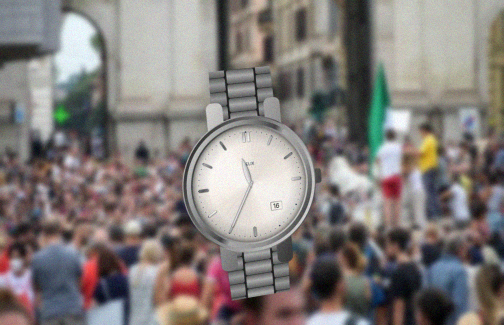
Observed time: 11:35
